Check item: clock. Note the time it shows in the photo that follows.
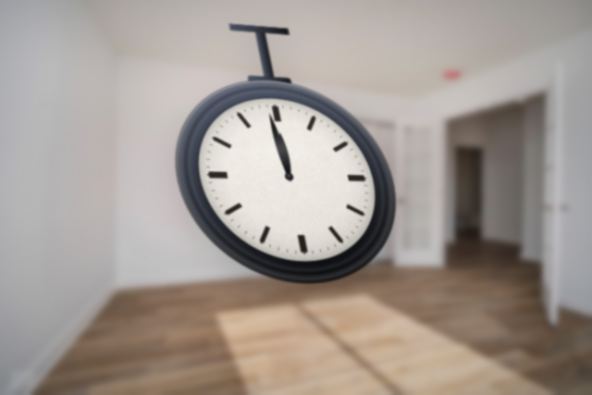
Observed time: 11:59
